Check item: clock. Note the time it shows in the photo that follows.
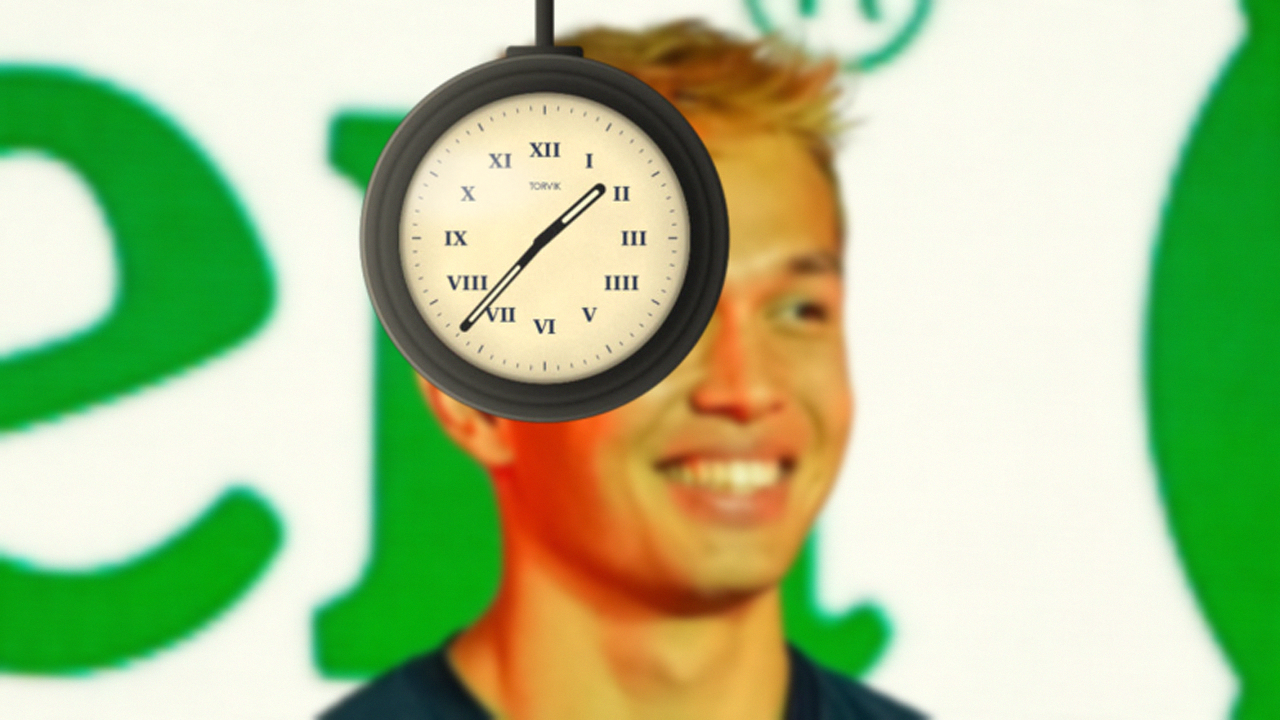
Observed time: 1:37
